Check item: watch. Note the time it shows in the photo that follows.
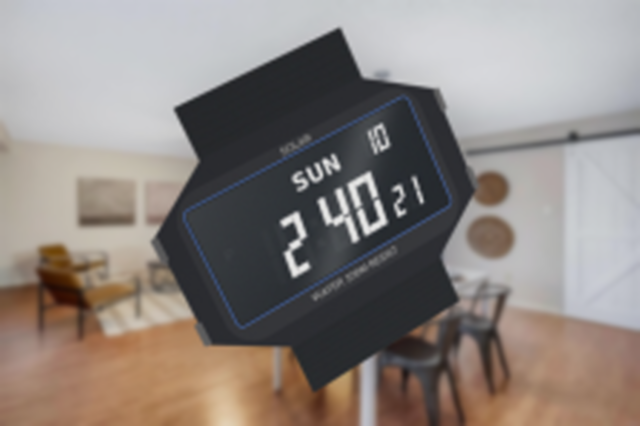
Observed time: 2:40:21
